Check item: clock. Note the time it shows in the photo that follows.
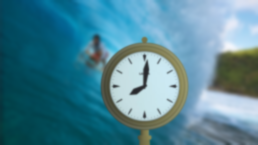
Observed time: 8:01
